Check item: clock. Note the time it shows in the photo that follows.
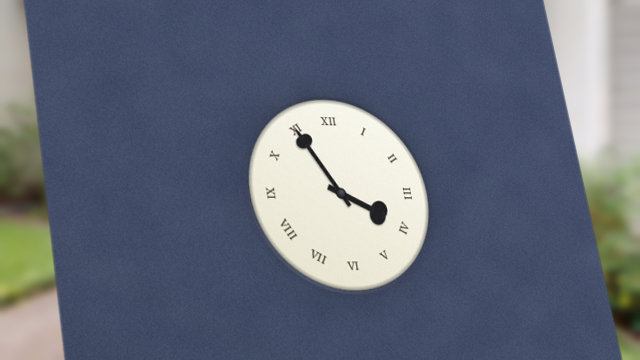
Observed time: 3:55
